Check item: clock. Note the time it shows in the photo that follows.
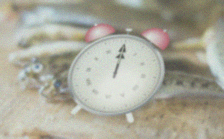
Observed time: 12:00
